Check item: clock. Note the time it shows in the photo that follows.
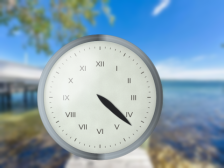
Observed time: 4:22
